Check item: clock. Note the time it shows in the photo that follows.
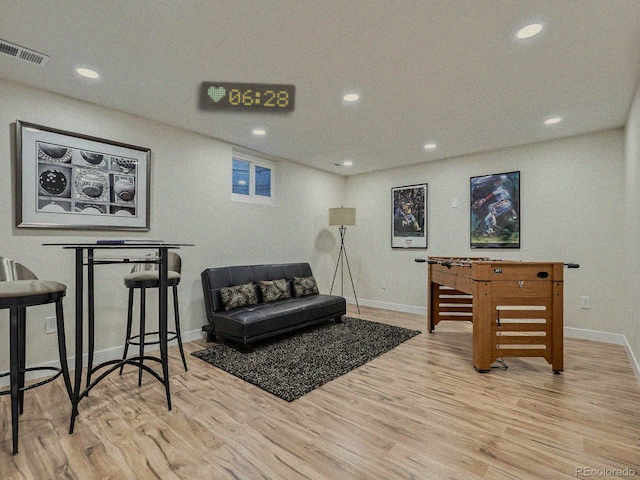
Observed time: 6:28
